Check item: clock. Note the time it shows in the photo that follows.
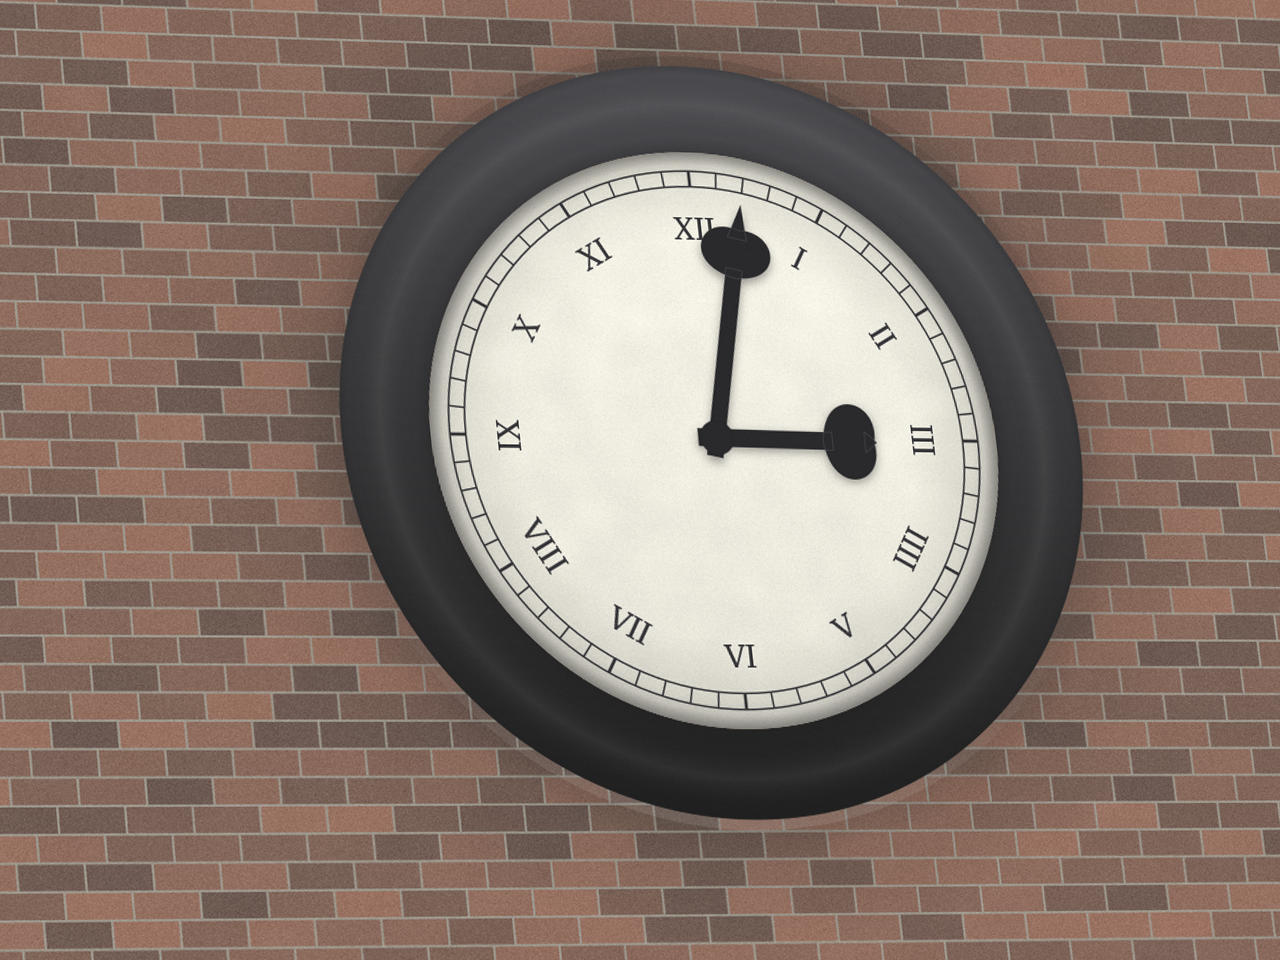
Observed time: 3:02
